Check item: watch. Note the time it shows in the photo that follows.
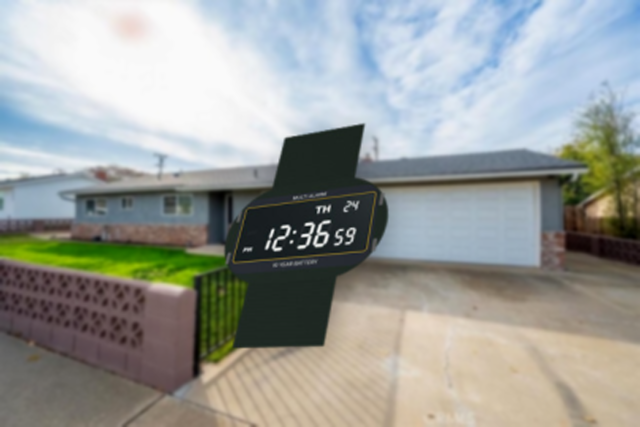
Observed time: 12:36:59
